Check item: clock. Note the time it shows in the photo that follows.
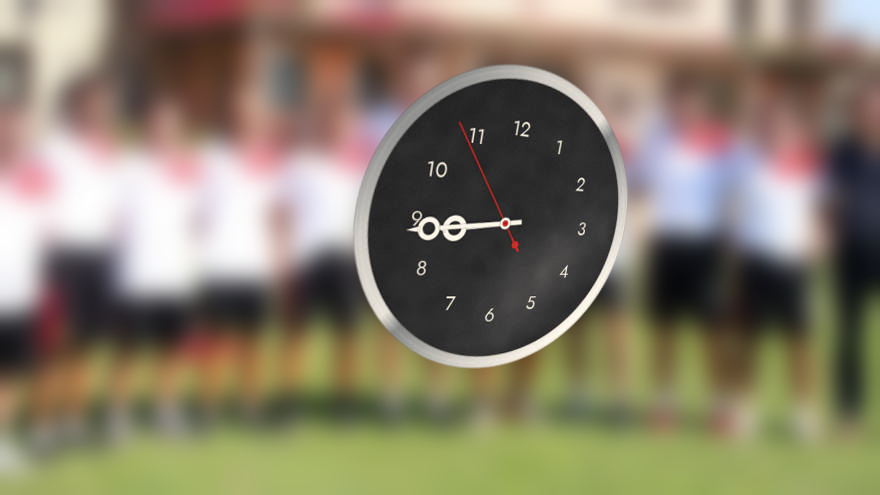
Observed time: 8:43:54
